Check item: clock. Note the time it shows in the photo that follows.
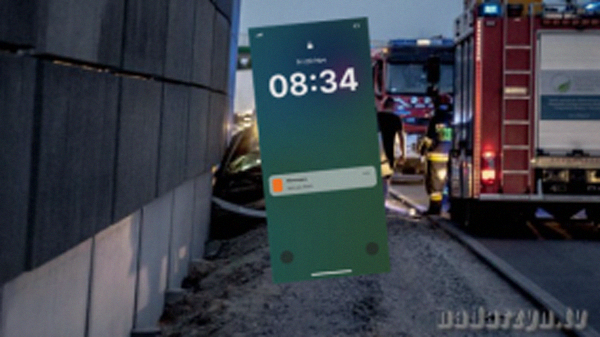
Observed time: 8:34
